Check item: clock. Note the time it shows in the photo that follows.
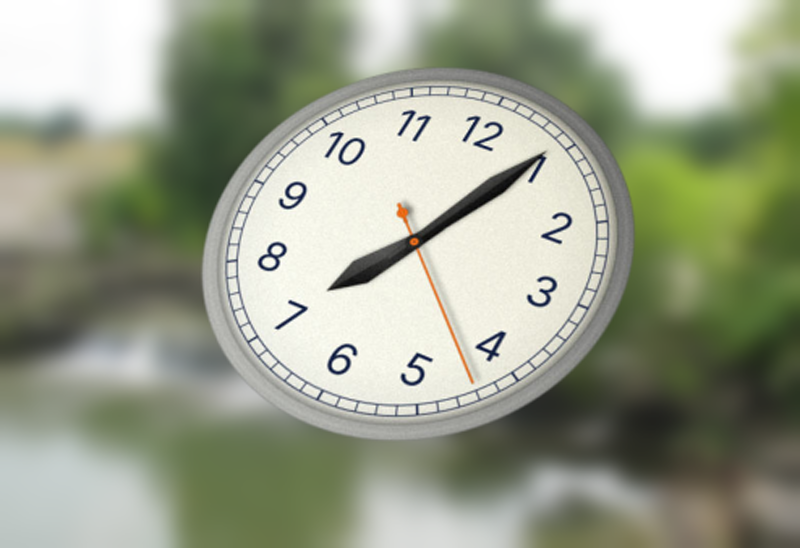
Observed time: 7:04:22
